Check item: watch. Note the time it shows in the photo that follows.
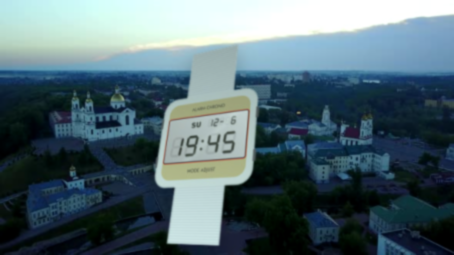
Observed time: 19:45
